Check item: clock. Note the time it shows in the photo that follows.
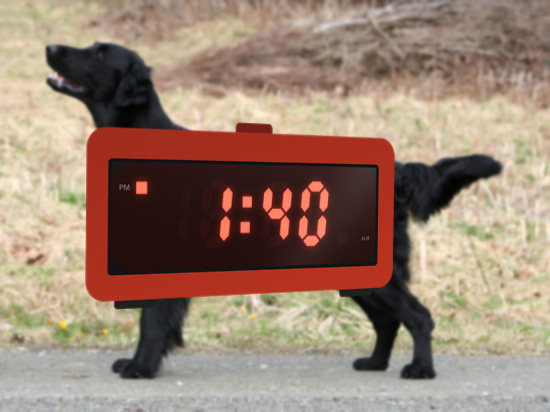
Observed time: 1:40
